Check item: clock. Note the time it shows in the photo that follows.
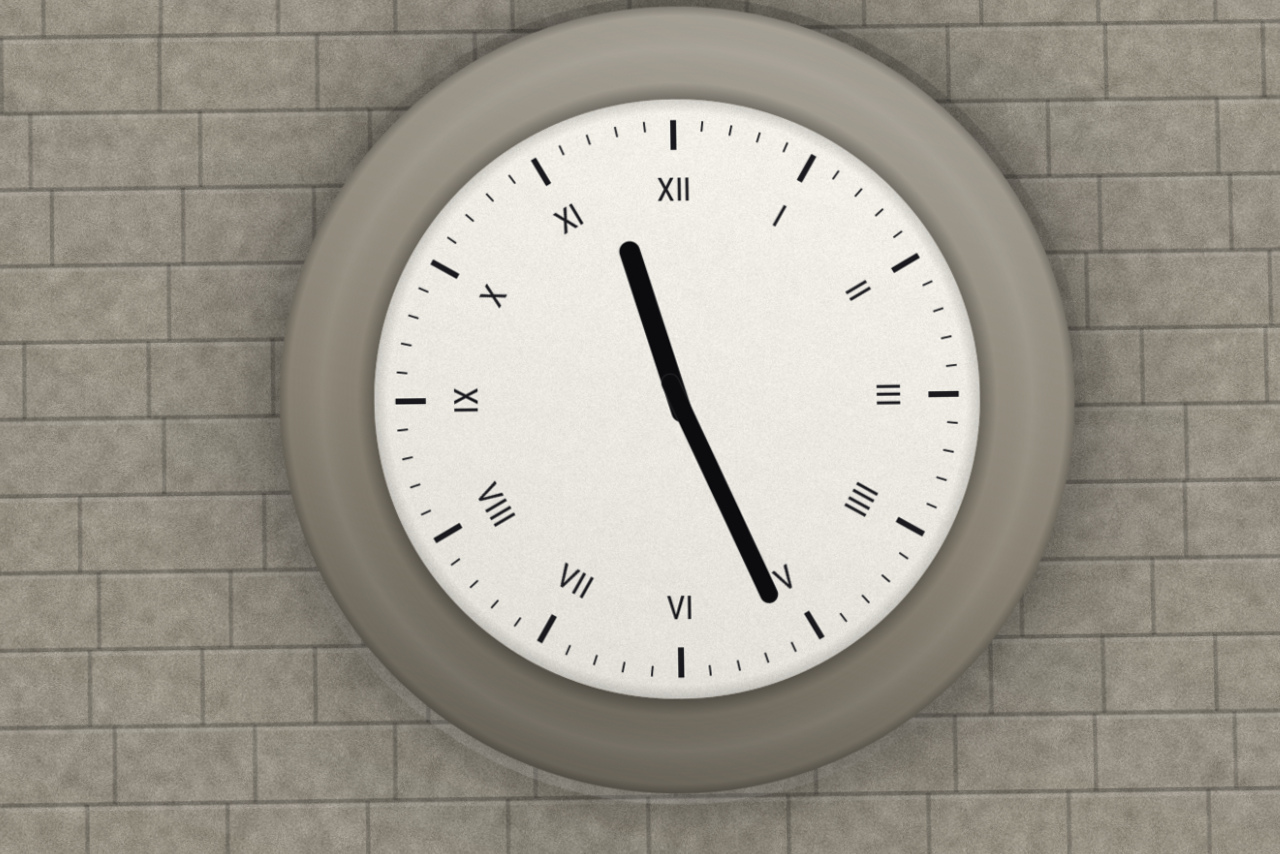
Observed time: 11:26
